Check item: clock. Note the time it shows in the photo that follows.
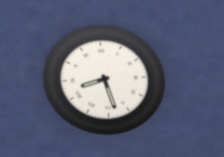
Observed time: 8:28
